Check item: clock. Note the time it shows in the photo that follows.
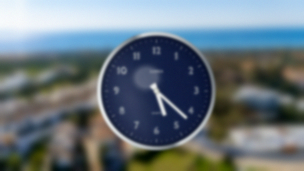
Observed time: 5:22
